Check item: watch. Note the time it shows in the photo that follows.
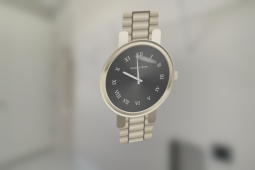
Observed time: 9:59
